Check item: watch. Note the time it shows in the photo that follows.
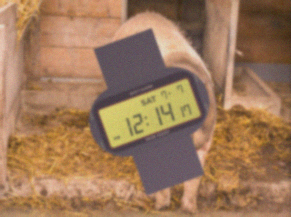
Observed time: 12:14
